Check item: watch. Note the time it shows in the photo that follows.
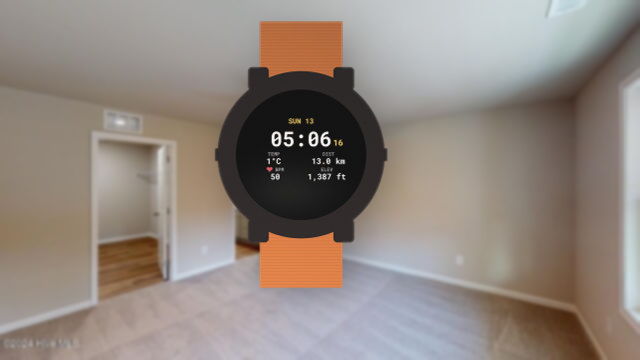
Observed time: 5:06:16
